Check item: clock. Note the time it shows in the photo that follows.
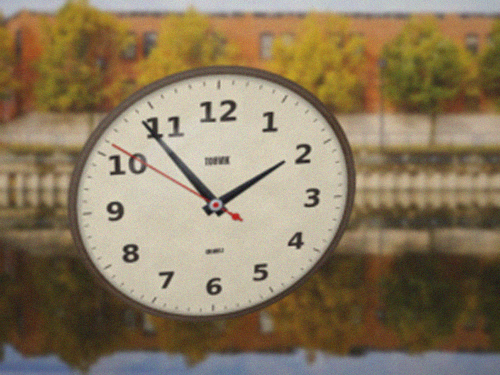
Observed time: 1:53:51
